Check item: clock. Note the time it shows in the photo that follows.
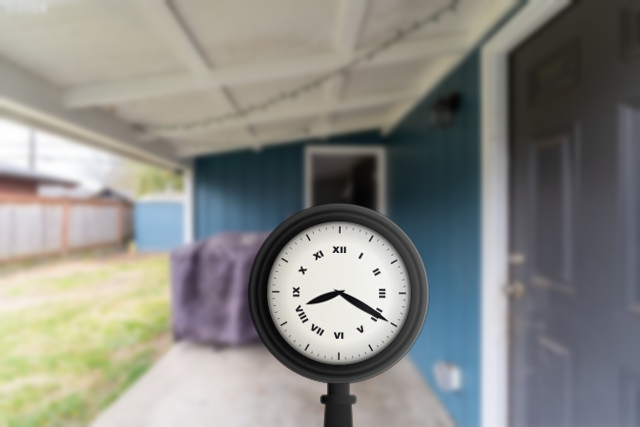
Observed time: 8:20
